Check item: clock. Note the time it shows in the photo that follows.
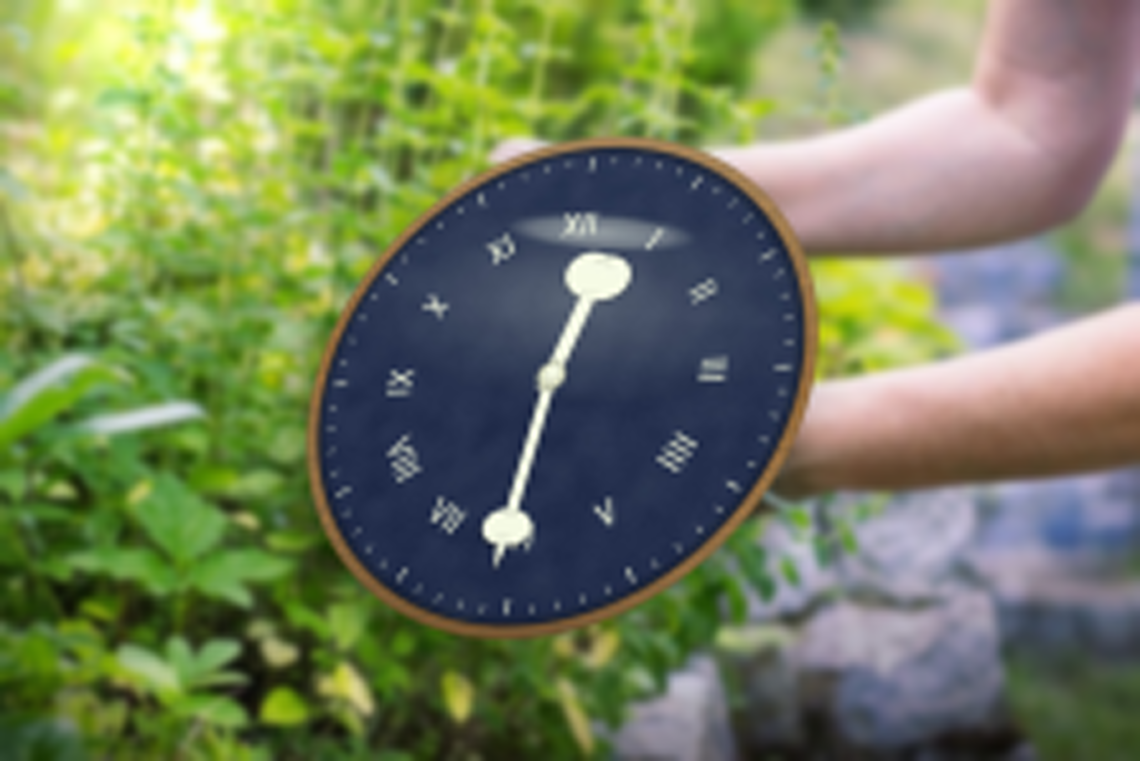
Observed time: 12:31
